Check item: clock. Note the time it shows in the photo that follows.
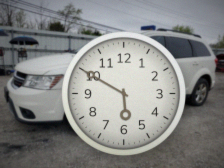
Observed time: 5:50
